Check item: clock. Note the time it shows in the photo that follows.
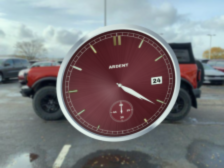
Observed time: 4:21
